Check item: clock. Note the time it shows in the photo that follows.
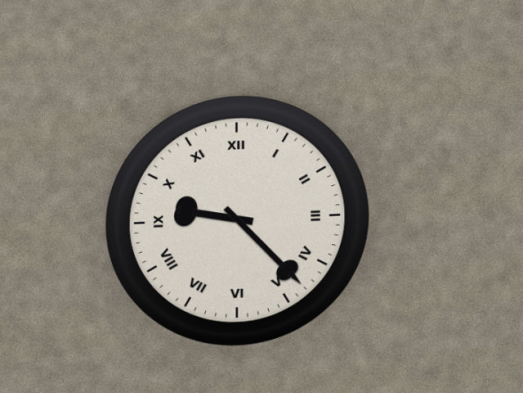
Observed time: 9:23
